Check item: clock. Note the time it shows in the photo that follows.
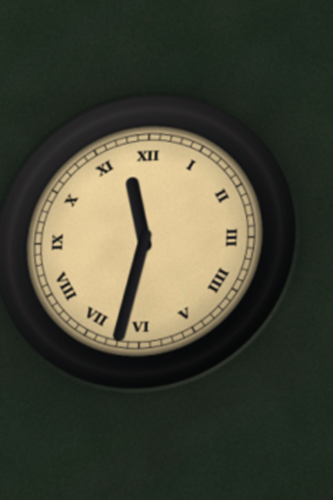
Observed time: 11:32
